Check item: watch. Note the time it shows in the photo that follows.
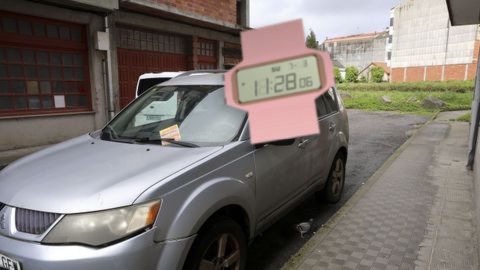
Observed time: 11:28
